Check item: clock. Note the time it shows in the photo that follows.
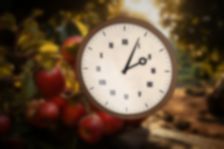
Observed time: 2:04
